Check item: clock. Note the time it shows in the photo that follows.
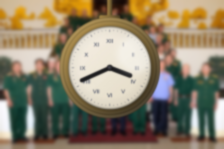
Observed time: 3:41
